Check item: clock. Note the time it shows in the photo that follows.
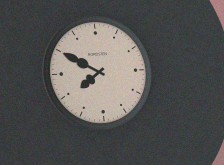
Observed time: 7:50
